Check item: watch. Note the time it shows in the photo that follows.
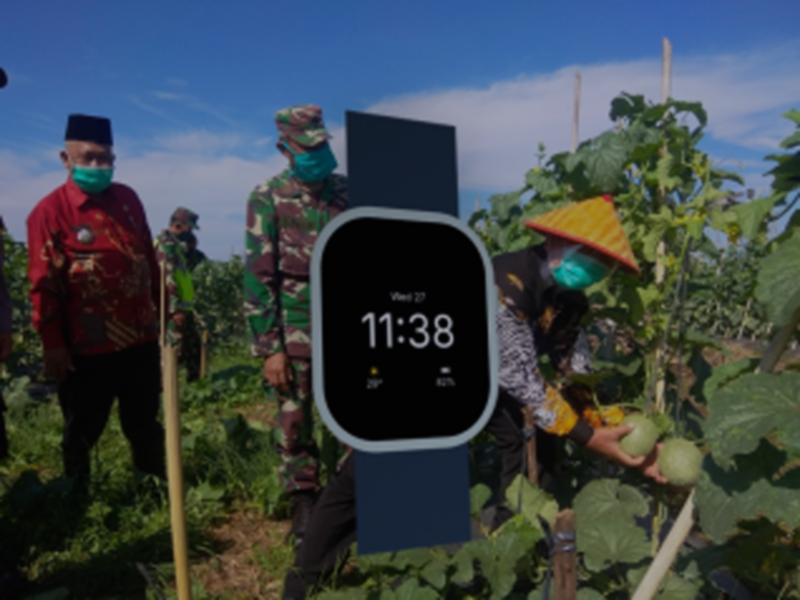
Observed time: 11:38
